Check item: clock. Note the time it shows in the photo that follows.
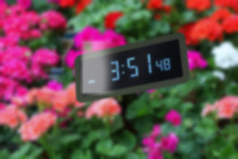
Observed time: 3:51:48
